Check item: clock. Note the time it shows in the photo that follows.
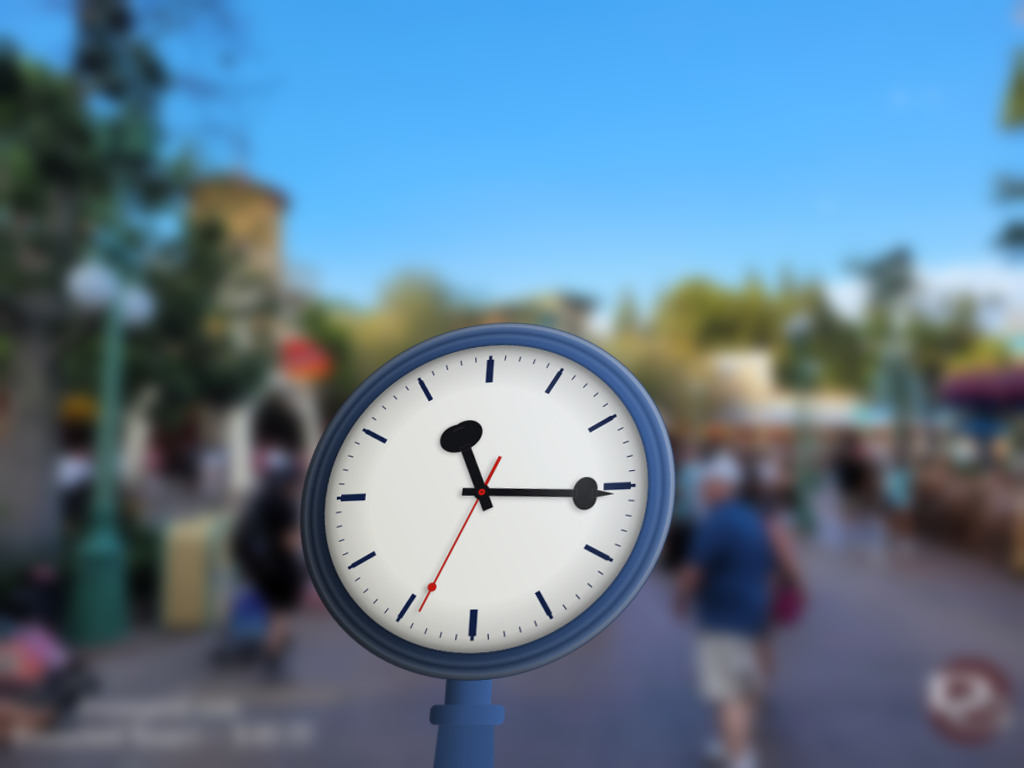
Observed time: 11:15:34
